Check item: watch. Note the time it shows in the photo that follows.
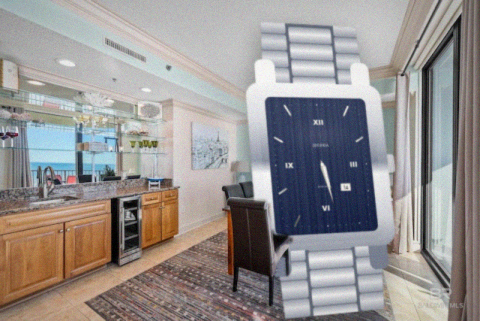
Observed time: 5:28
